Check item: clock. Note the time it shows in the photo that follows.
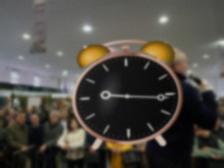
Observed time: 9:16
